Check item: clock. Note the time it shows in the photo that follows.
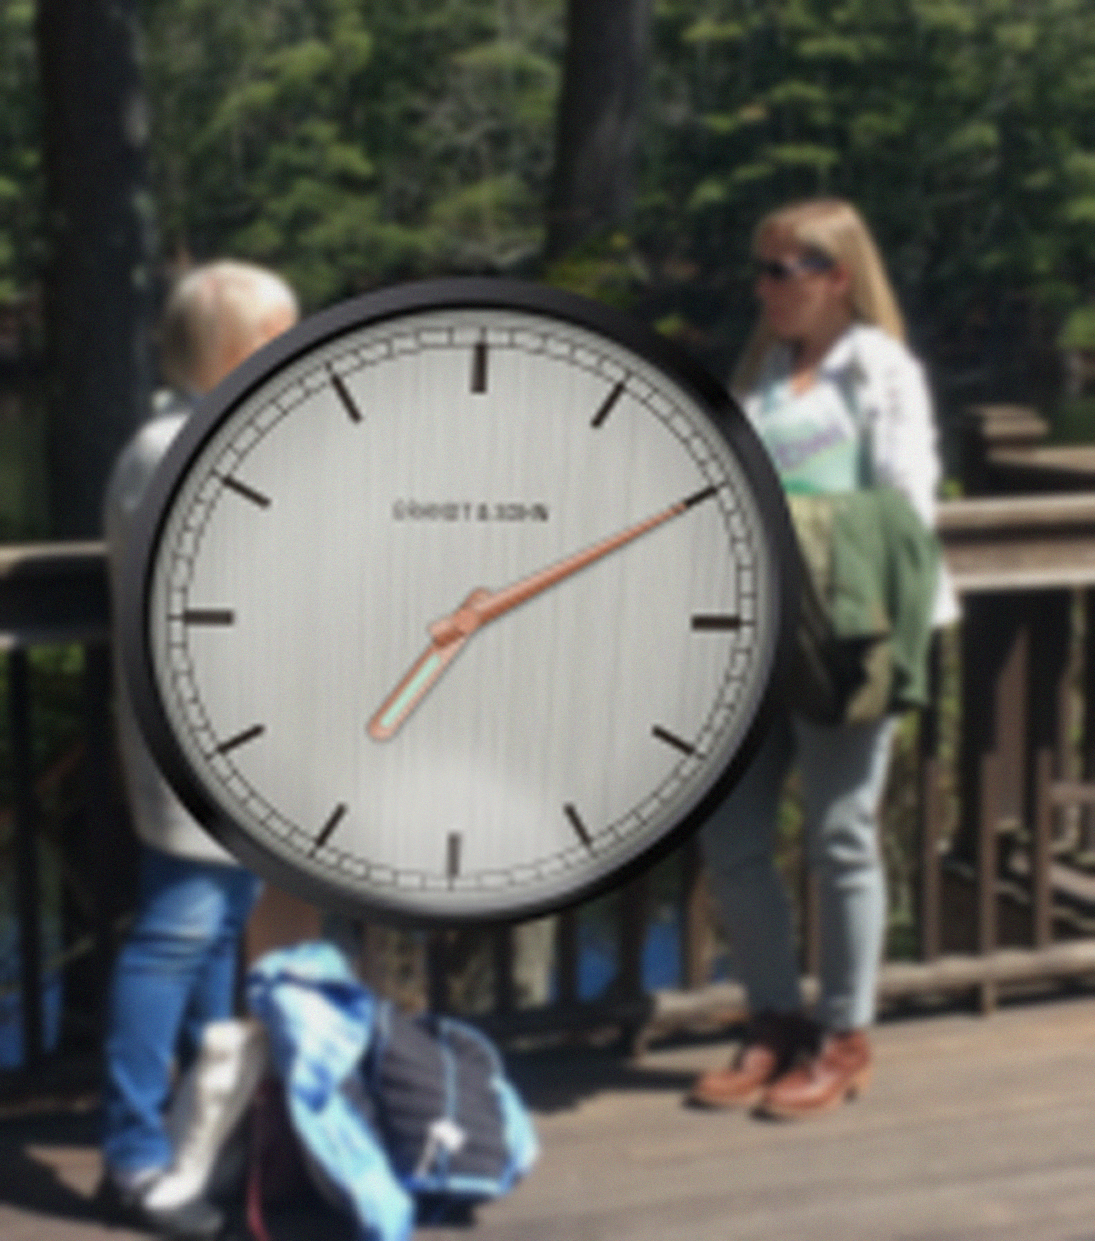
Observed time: 7:10
